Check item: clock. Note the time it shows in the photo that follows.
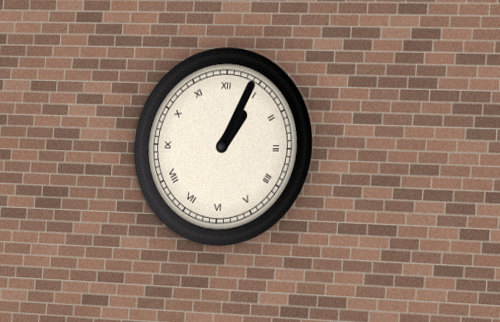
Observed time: 1:04
